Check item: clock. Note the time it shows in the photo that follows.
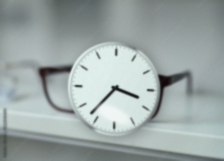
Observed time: 3:37
